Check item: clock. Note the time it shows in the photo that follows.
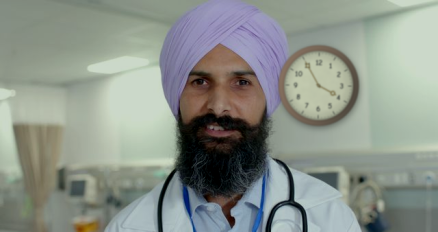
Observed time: 3:55
